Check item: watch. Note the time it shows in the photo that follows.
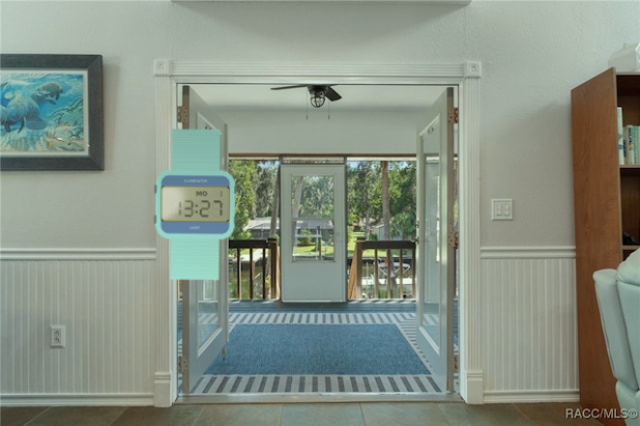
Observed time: 13:27
